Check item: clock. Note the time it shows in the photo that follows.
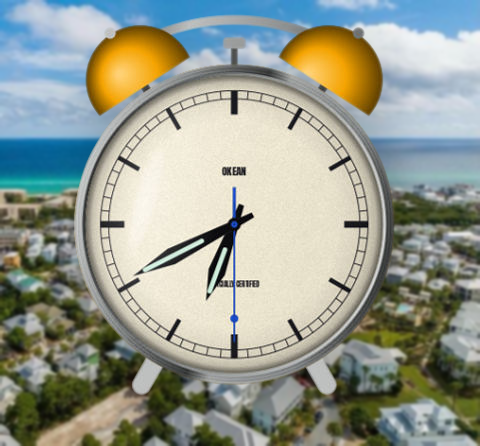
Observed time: 6:40:30
